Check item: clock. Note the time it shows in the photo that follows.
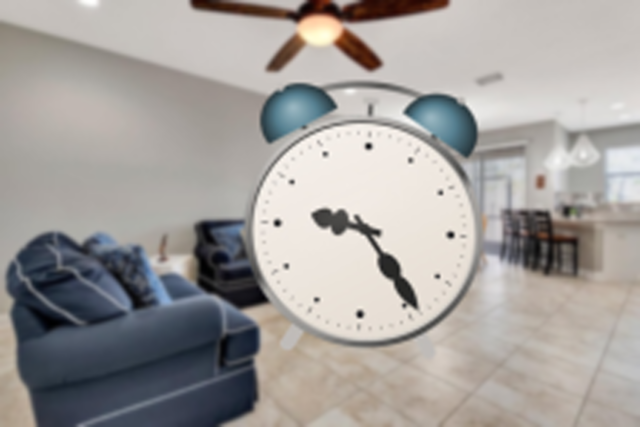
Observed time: 9:24
